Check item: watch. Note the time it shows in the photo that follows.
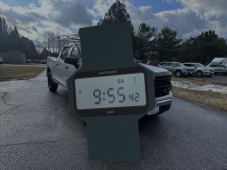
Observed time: 9:55:42
